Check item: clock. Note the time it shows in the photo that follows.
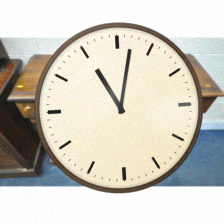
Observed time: 11:02
